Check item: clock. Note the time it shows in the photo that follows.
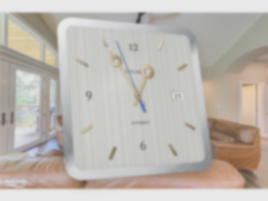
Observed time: 12:54:57
